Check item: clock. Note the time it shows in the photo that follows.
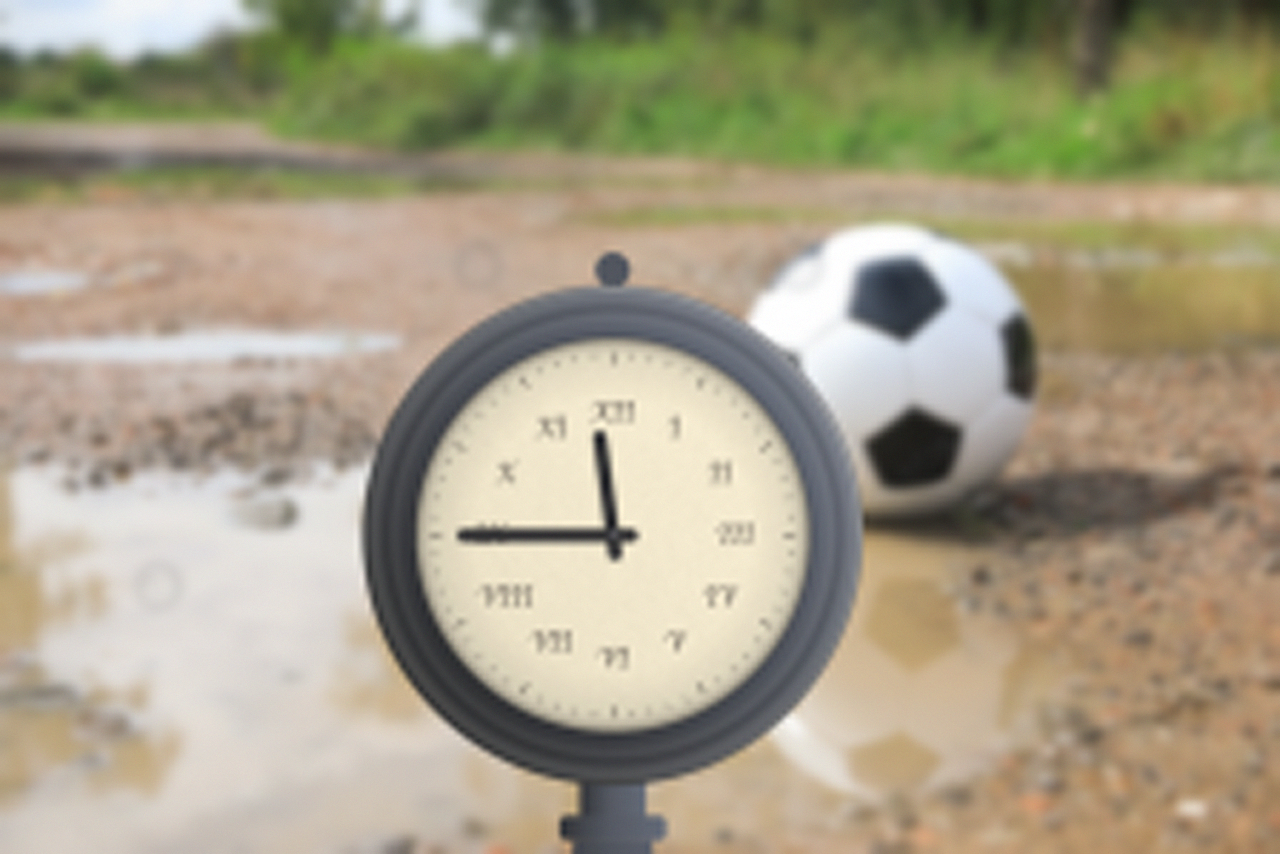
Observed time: 11:45
